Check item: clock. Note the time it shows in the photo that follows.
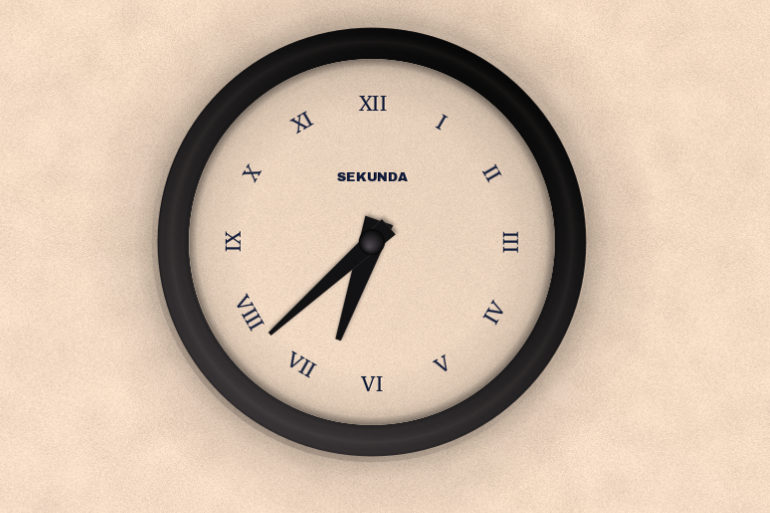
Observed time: 6:38
